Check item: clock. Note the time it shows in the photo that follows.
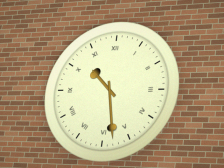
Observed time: 10:28
